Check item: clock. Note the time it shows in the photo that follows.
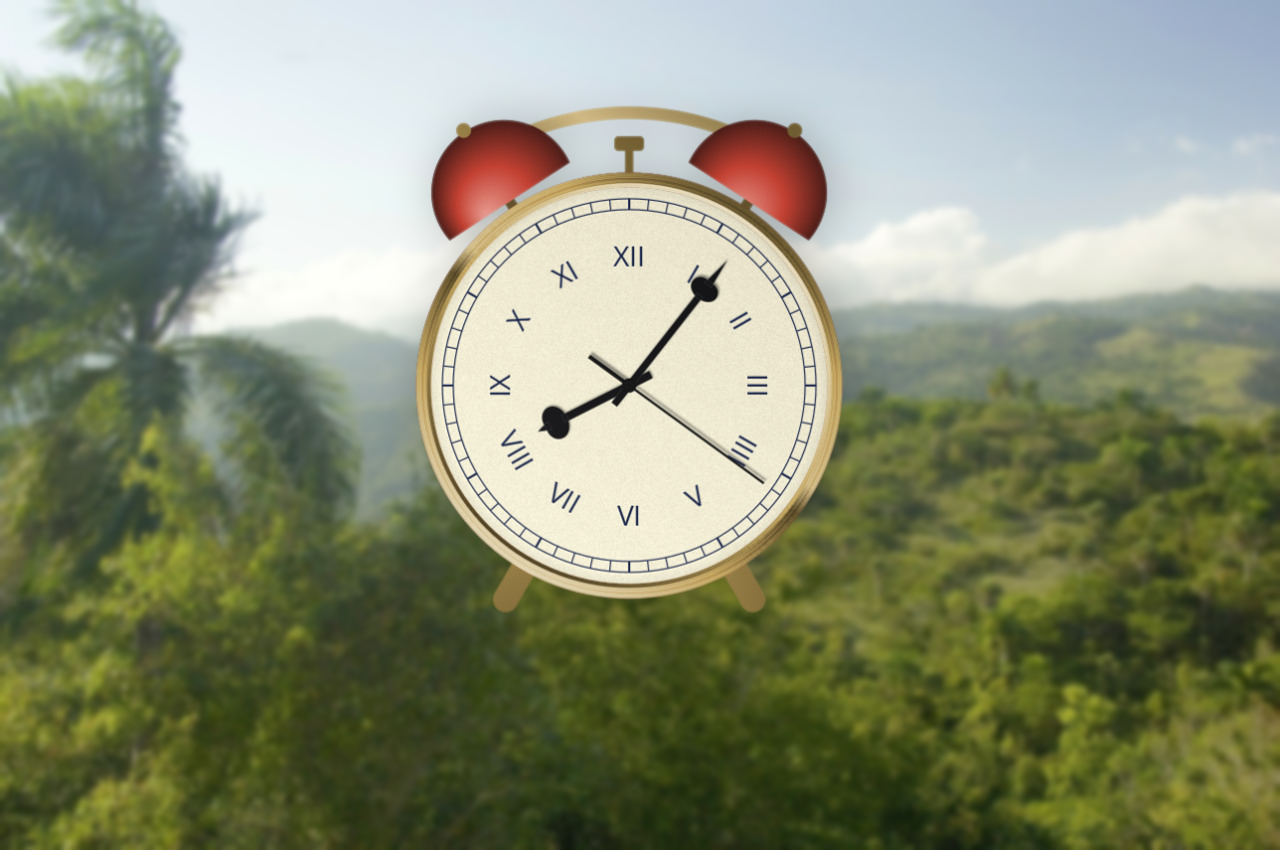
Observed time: 8:06:21
